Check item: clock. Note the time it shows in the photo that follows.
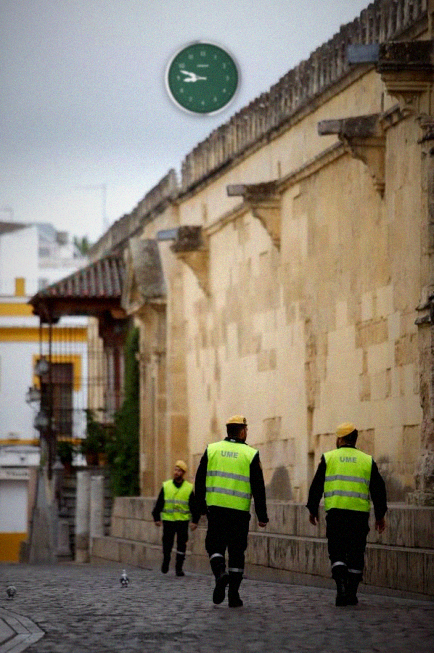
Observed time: 8:48
